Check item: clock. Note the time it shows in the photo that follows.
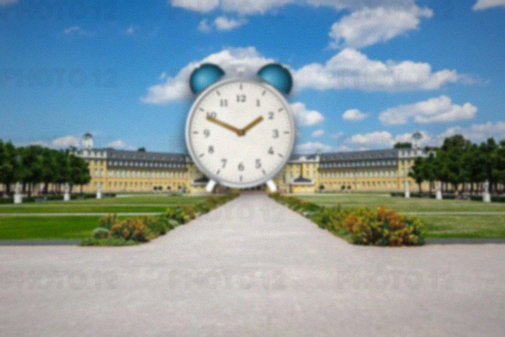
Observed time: 1:49
